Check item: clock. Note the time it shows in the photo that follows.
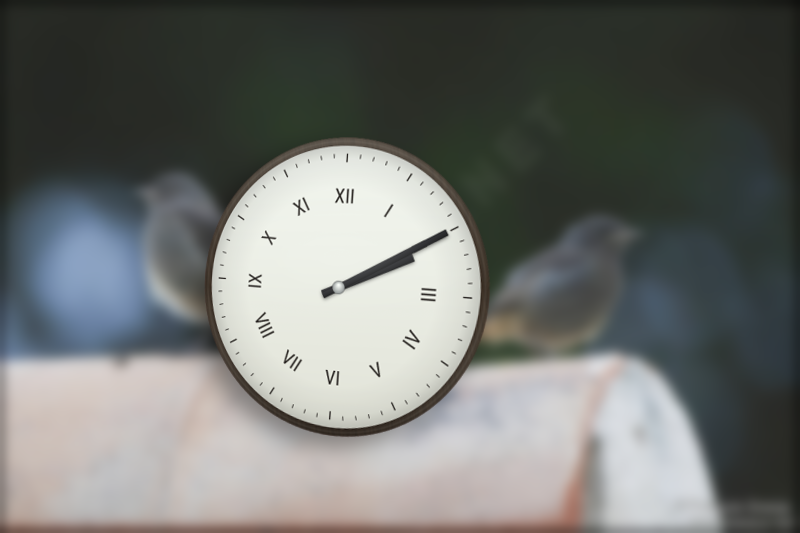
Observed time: 2:10
